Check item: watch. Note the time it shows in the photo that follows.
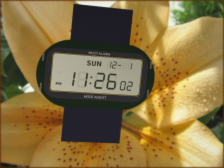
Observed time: 11:26:02
